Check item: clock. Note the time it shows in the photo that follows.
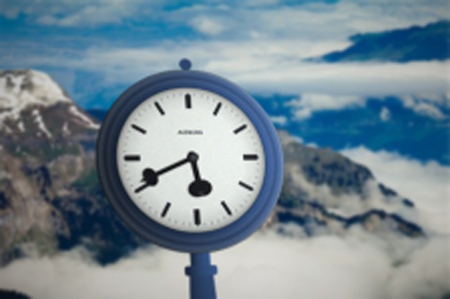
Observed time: 5:41
